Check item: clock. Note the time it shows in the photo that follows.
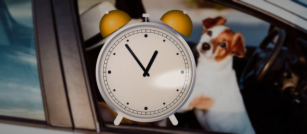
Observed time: 12:54
